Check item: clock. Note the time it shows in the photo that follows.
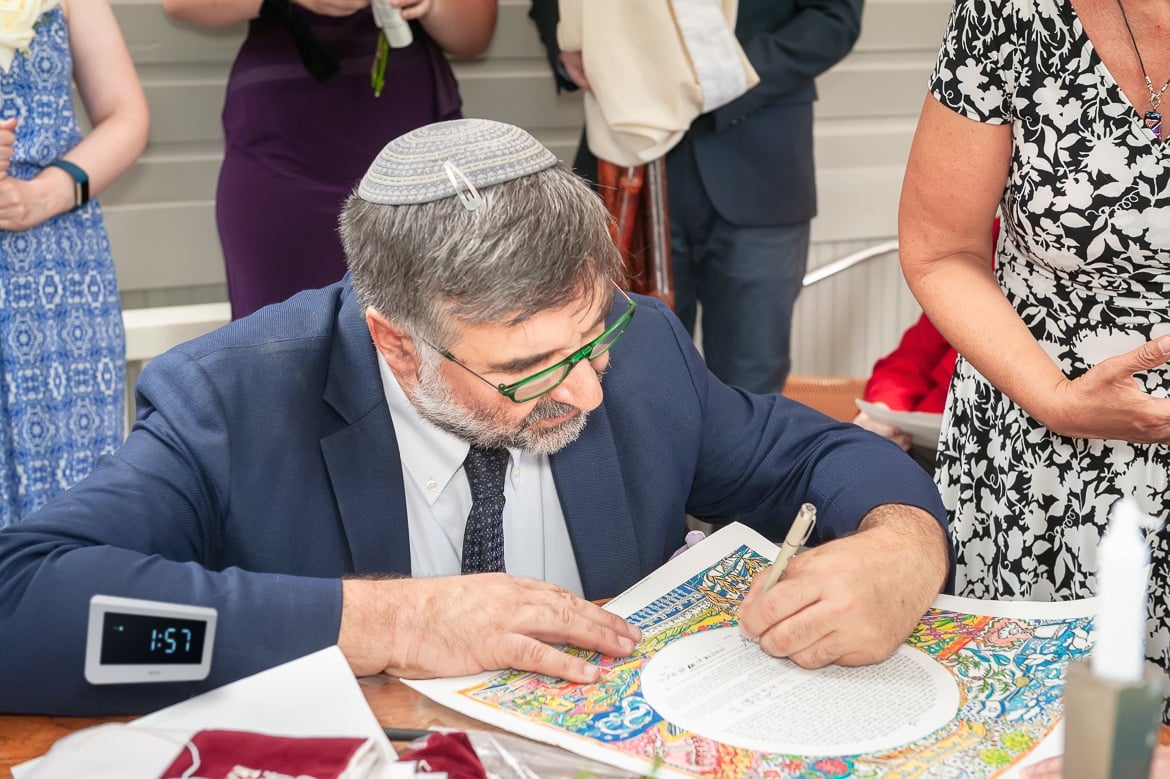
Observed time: 1:57
